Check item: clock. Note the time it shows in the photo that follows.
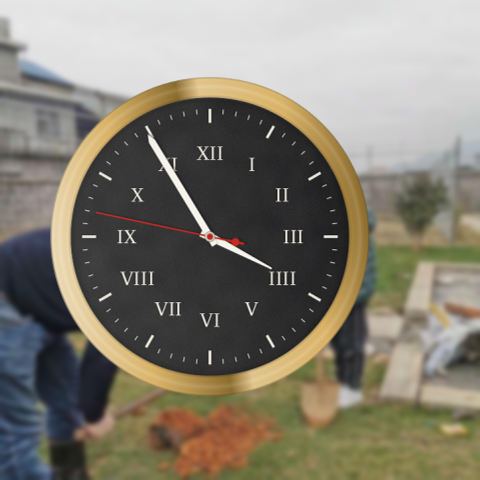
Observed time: 3:54:47
